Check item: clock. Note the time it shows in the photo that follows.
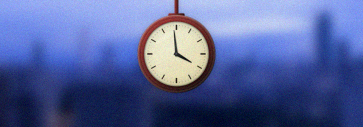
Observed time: 3:59
